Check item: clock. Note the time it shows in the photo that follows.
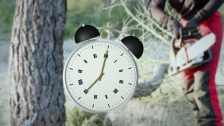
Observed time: 7:00
